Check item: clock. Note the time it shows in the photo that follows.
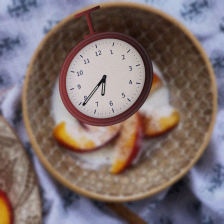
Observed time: 6:39
